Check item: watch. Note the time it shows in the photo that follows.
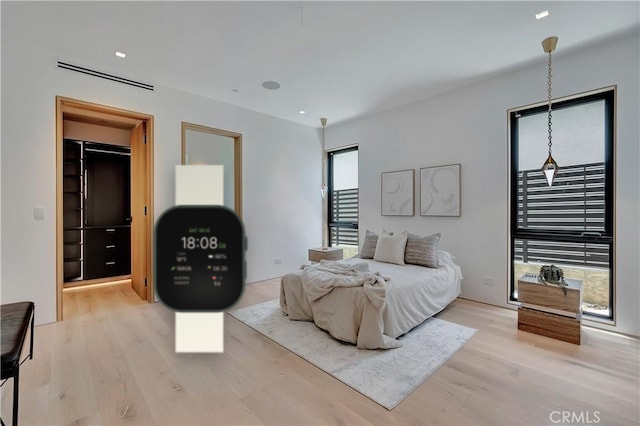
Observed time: 18:08
